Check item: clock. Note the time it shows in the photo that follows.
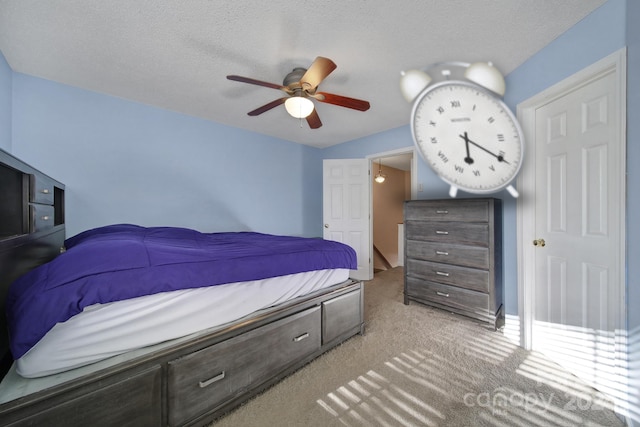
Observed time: 6:21
